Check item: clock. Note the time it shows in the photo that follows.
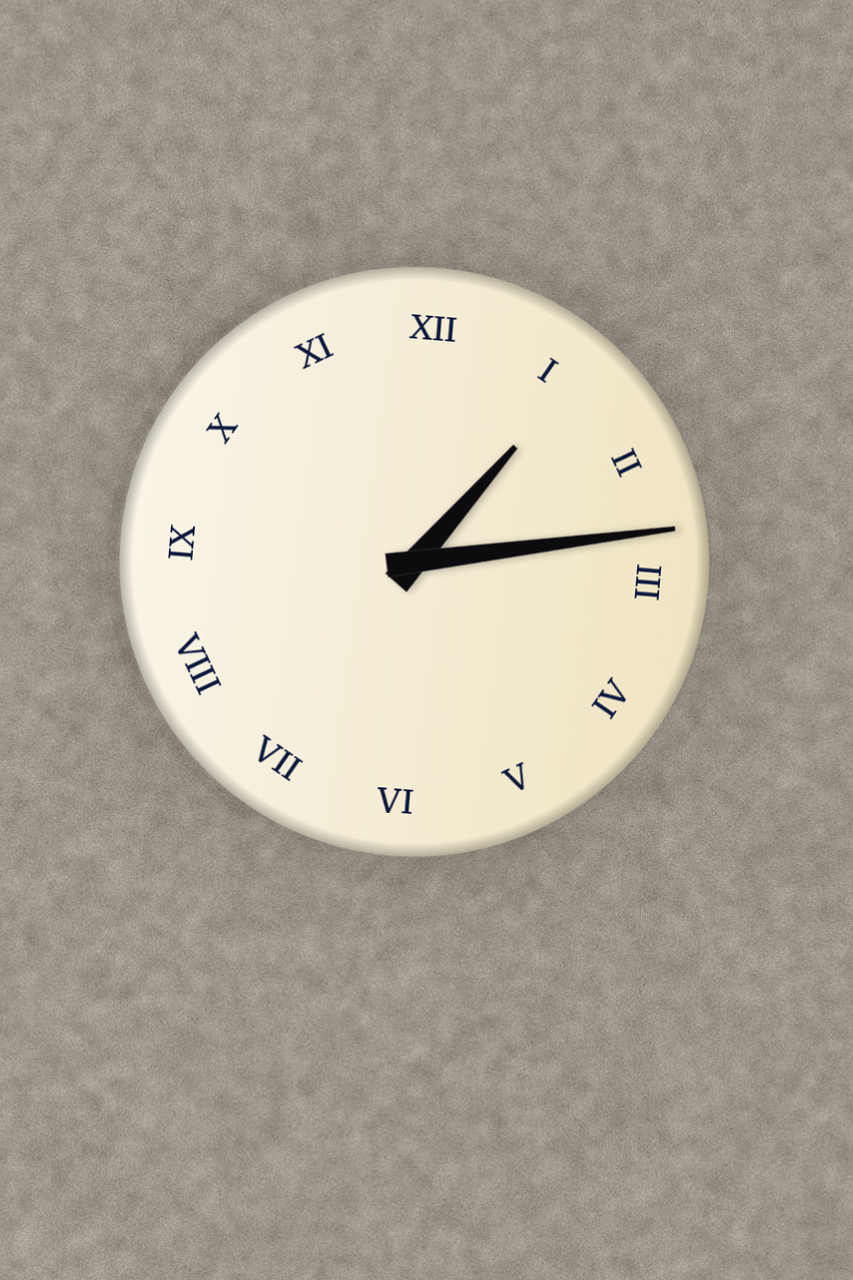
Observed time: 1:13
